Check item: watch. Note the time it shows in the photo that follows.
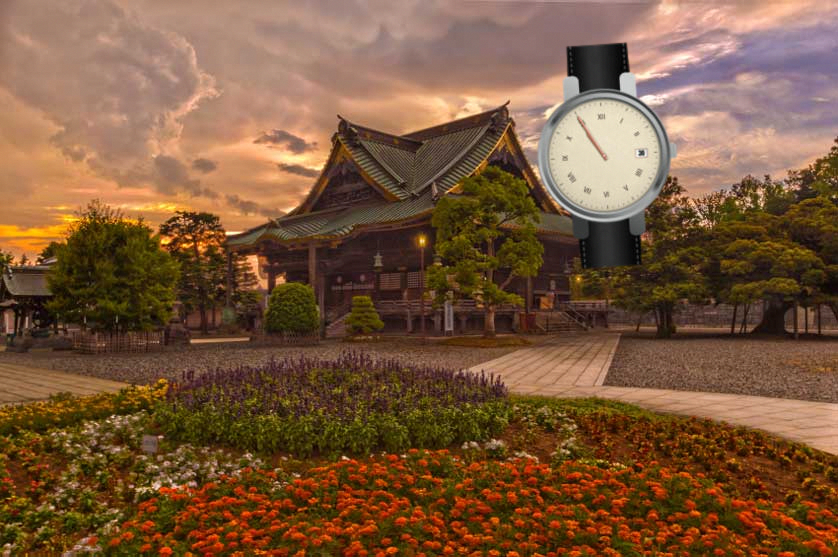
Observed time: 10:55
